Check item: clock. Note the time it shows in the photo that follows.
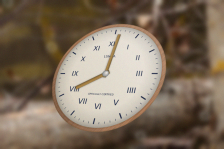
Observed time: 8:01
